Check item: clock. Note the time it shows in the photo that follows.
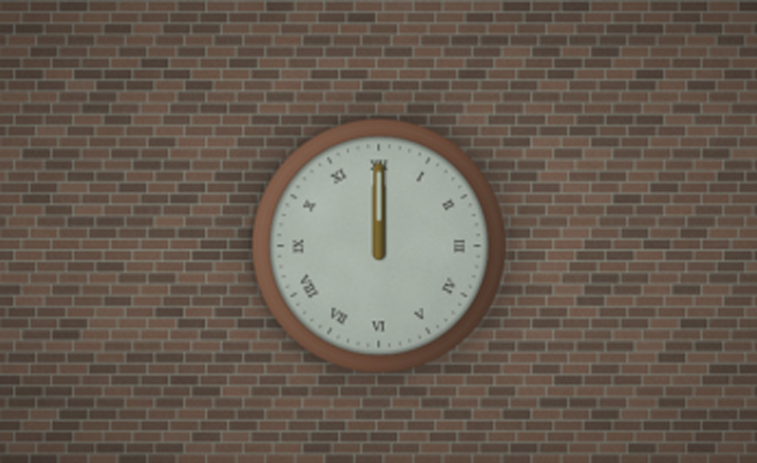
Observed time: 12:00
